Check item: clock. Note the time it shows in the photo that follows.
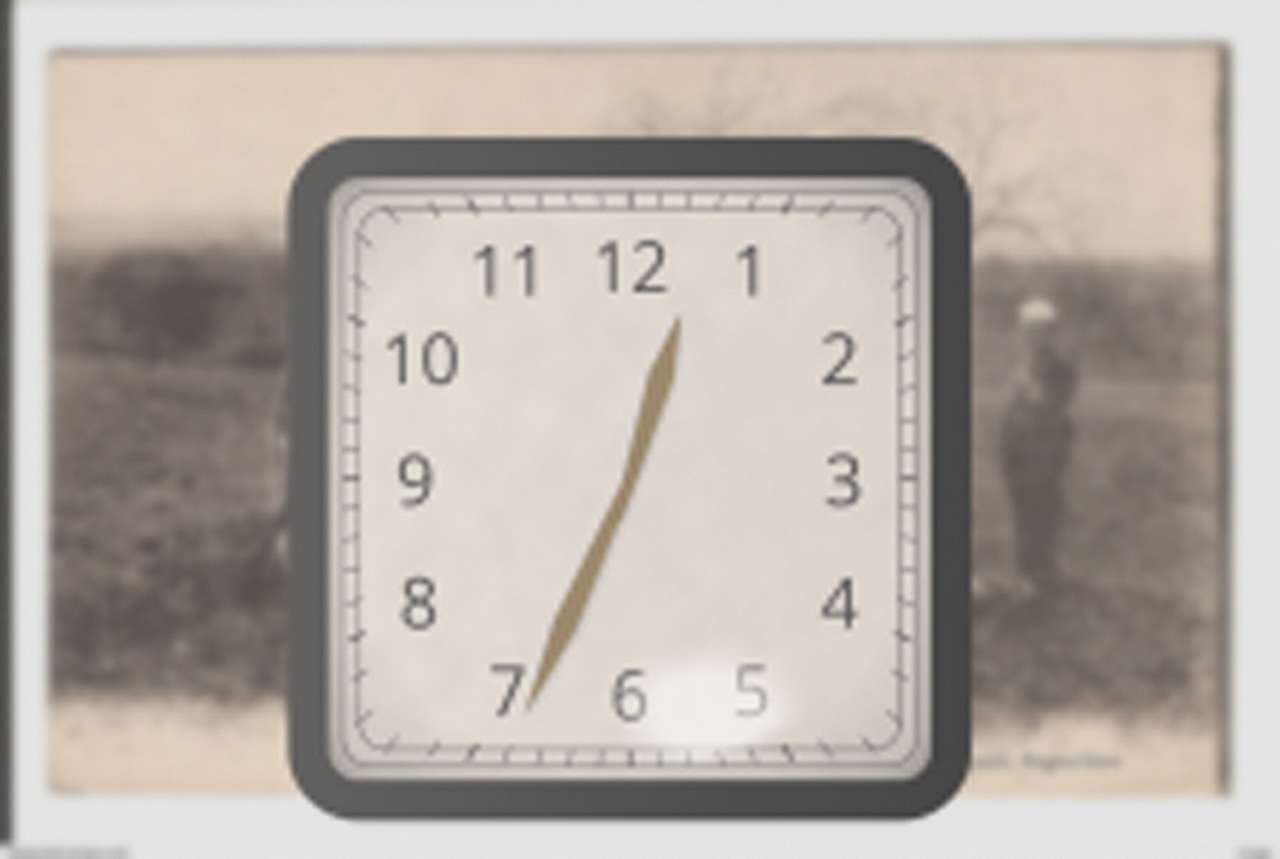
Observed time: 12:34
